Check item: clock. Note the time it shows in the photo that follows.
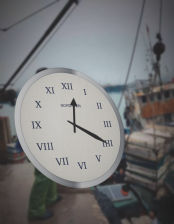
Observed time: 12:20
